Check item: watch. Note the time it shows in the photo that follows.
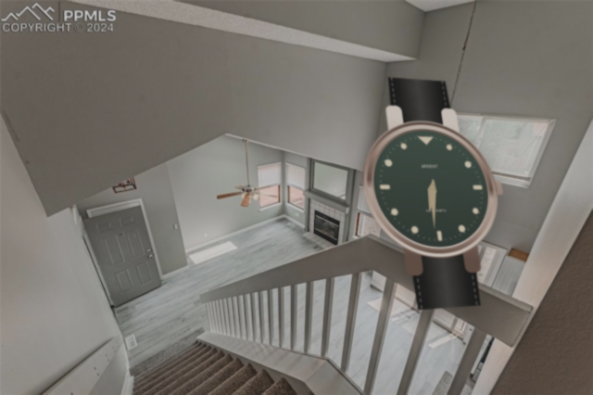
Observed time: 6:31
